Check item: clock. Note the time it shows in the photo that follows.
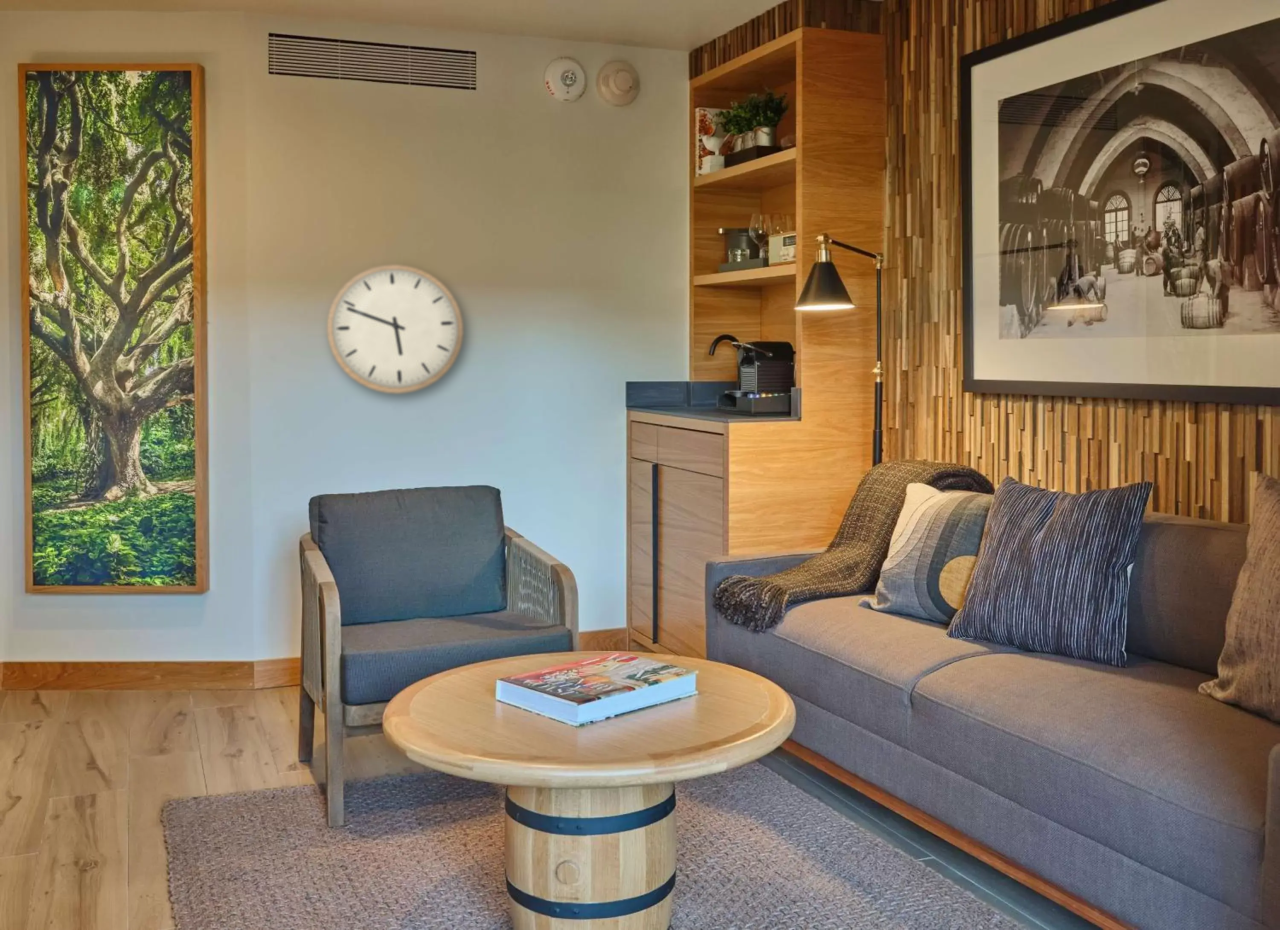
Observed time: 5:49
